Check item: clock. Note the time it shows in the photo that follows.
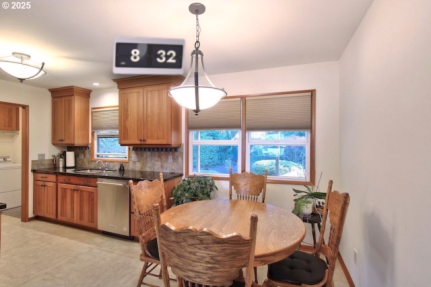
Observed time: 8:32
